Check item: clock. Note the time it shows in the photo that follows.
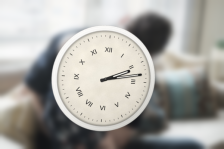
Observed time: 2:13
